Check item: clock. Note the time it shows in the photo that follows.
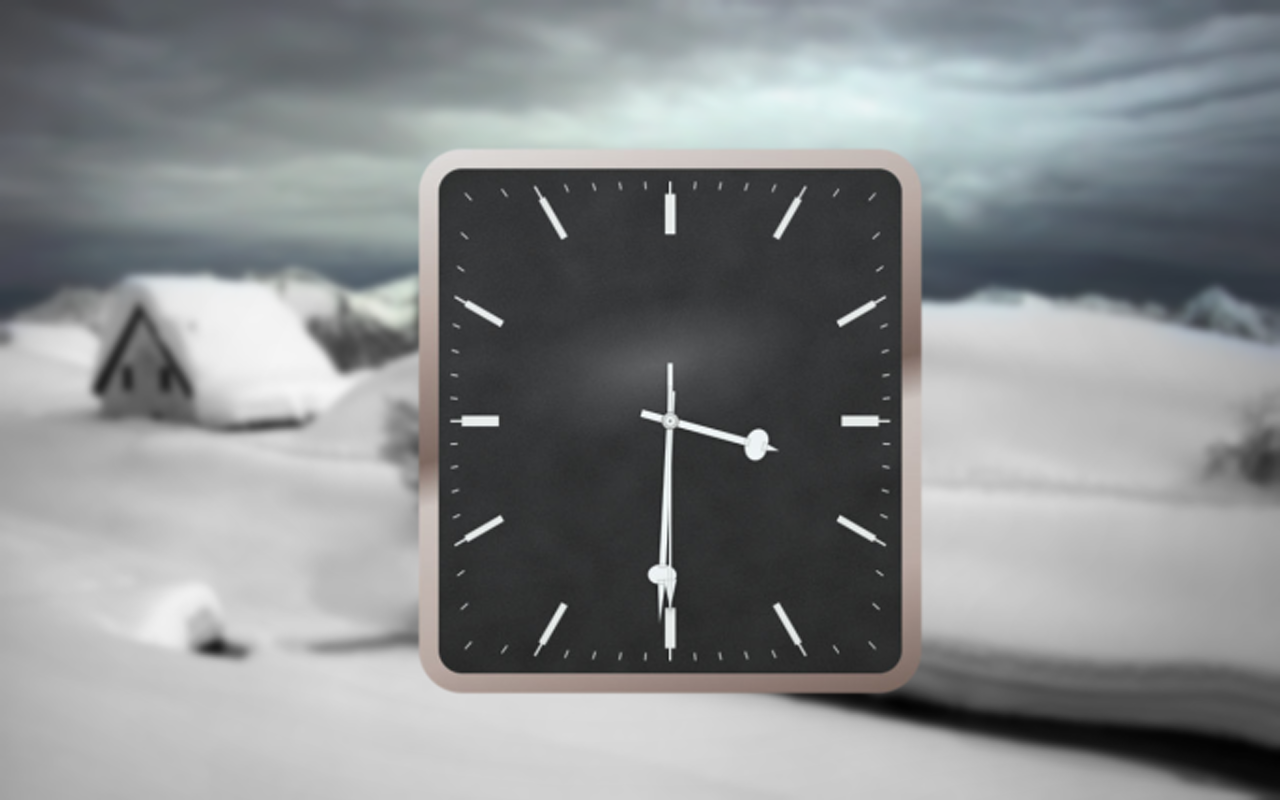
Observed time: 3:30:30
